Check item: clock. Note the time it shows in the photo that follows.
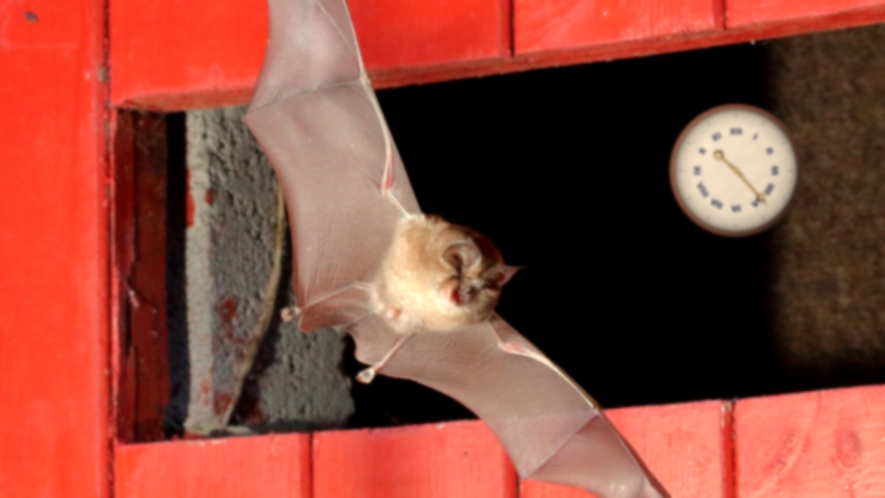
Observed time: 10:23
